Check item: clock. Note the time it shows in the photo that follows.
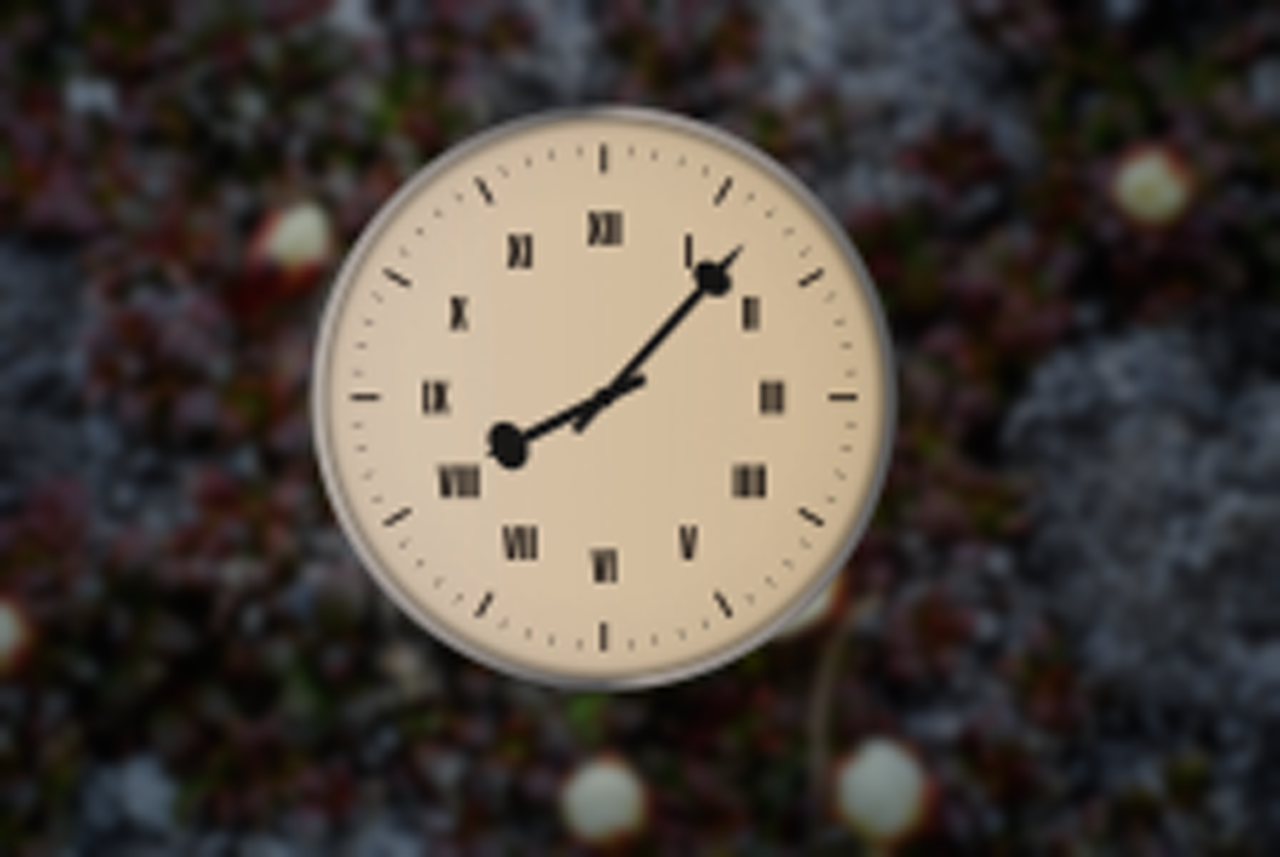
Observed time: 8:07
